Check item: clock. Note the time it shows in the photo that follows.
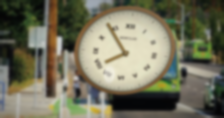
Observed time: 7:54
